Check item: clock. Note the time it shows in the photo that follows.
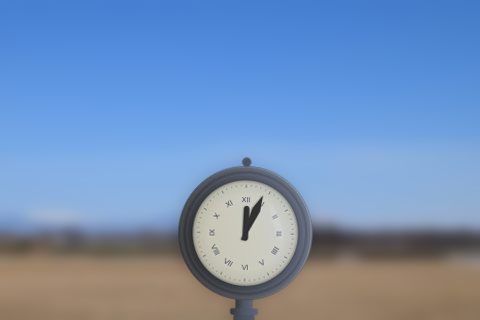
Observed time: 12:04
